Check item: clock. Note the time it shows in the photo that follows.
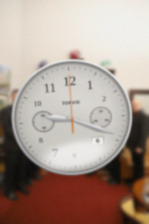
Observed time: 9:19
